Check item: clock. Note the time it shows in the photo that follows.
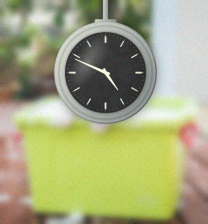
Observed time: 4:49
